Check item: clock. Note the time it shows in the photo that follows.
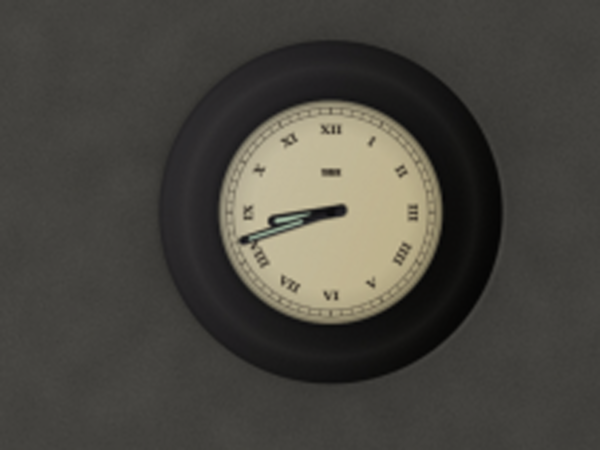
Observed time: 8:42
